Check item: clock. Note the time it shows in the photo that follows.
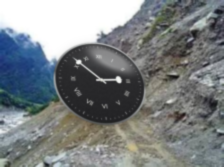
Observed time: 2:52
